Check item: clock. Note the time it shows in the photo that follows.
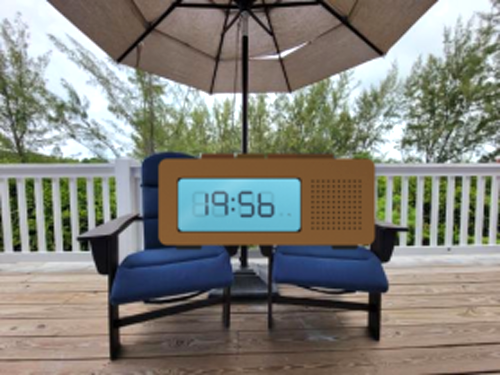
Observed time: 19:56
